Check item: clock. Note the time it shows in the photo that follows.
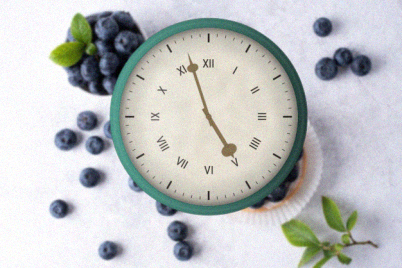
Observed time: 4:57
